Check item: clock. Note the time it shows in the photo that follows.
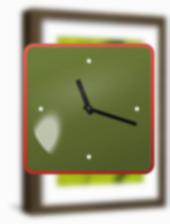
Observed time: 11:18
